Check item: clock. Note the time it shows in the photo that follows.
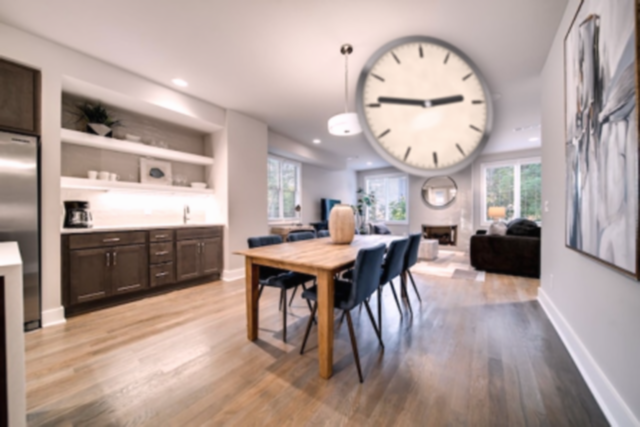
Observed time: 2:46
